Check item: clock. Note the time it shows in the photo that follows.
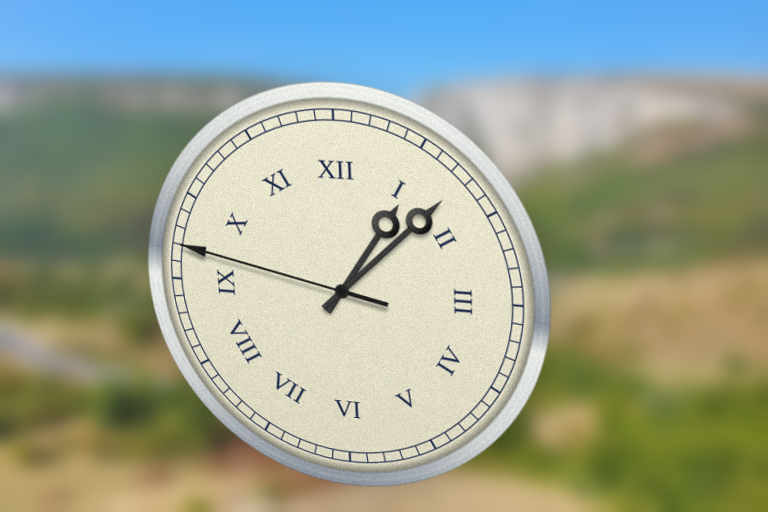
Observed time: 1:07:47
